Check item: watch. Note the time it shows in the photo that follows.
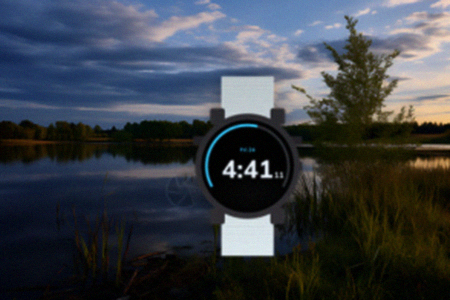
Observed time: 4:41
